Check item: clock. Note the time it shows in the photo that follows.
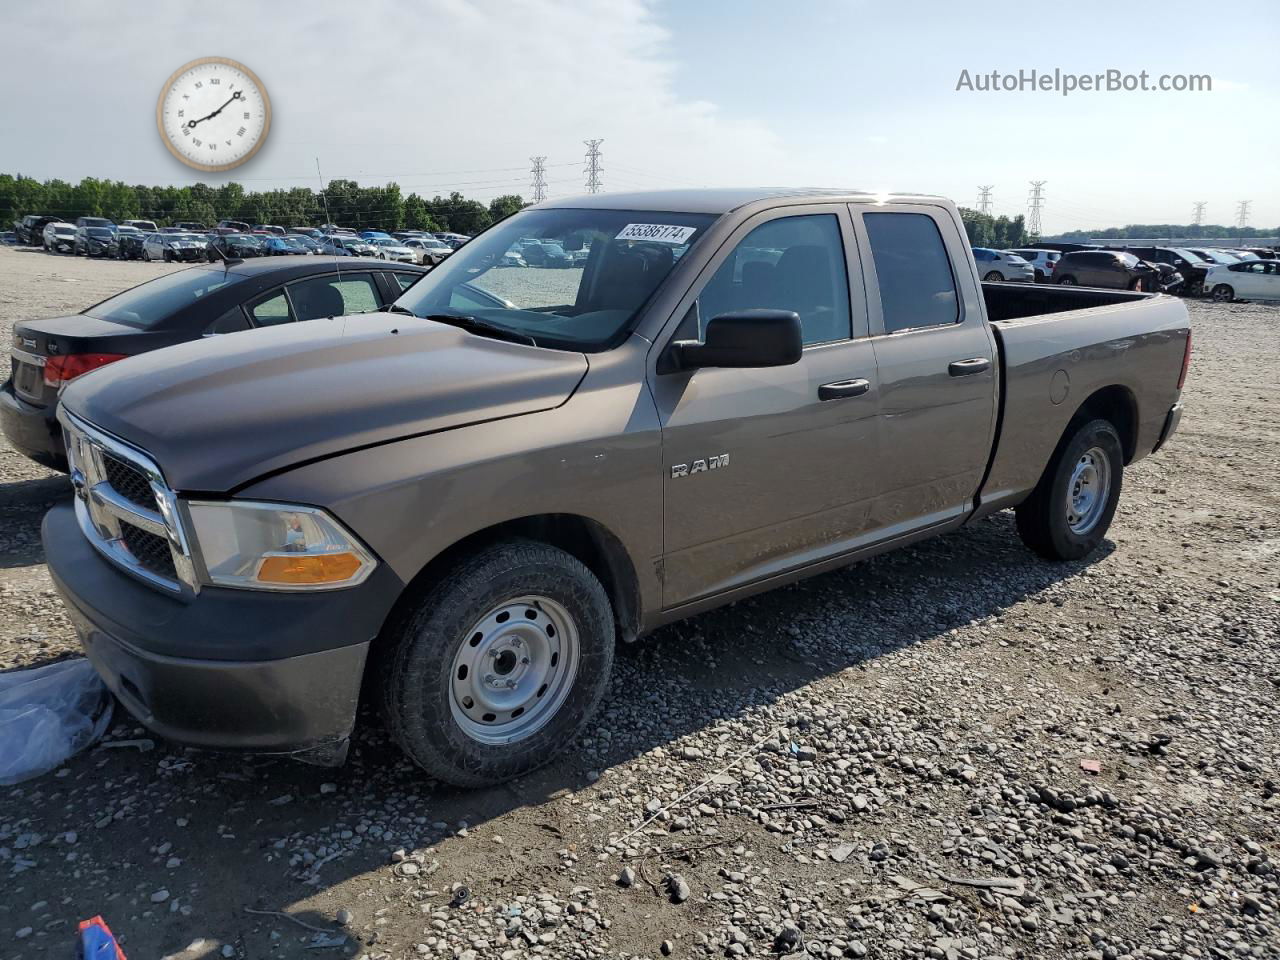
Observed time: 8:08
